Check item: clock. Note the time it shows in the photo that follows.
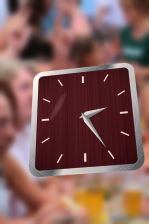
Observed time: 2:25
